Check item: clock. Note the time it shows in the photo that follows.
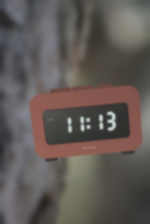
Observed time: 11:13
